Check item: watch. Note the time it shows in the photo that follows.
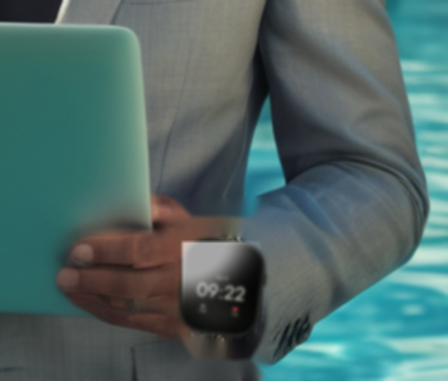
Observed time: 9:22
